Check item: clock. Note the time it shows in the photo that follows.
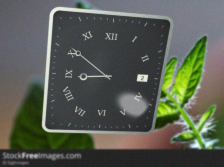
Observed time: 8:51
